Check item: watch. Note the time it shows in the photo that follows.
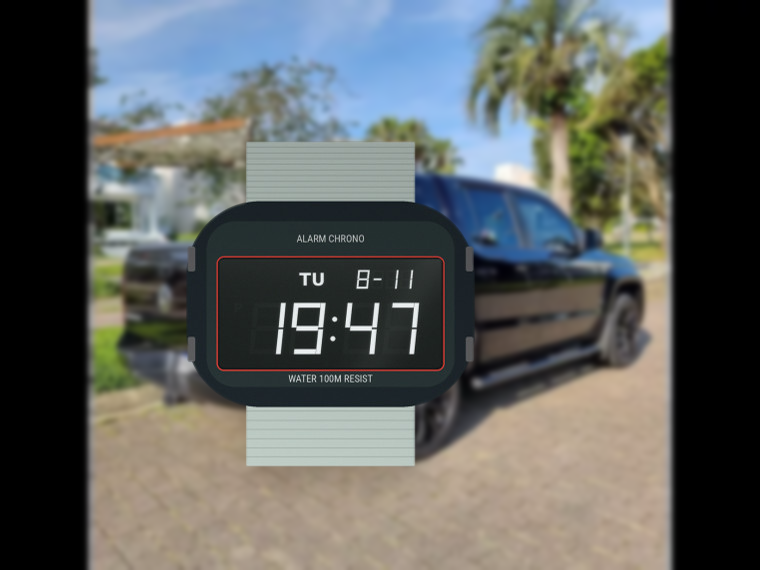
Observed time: 19:47
